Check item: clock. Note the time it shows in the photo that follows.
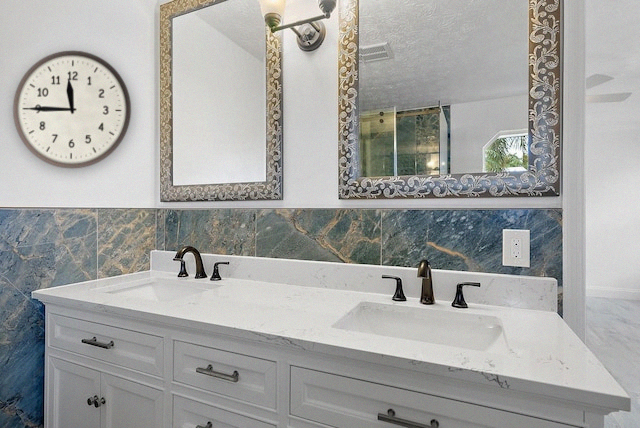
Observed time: 11:45
